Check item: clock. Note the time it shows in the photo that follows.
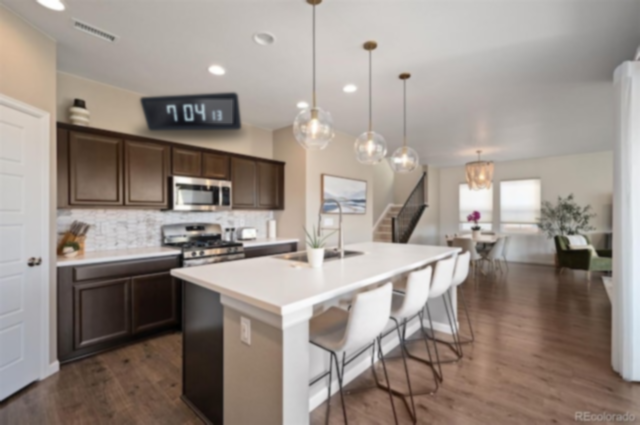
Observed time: 7:04
